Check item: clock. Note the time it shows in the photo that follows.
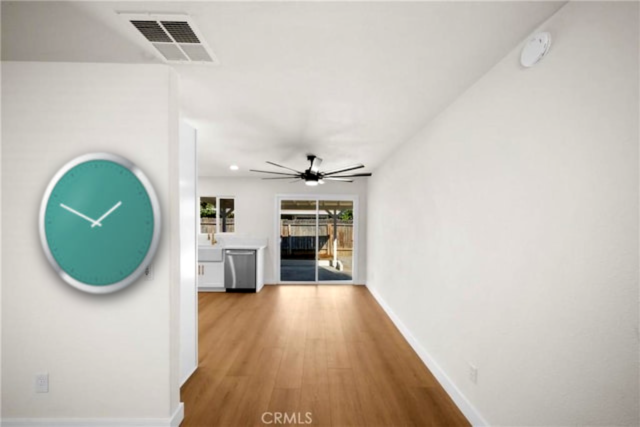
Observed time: 1:49
